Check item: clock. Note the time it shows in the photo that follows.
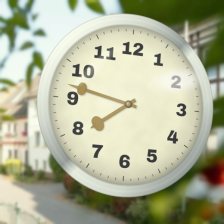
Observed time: 7:47
